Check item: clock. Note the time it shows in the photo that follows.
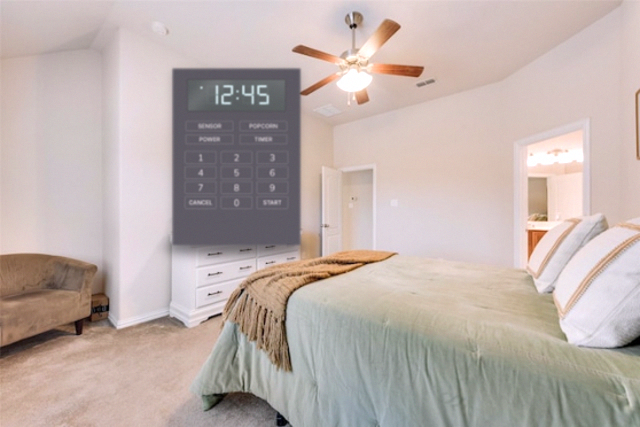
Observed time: 12:45
